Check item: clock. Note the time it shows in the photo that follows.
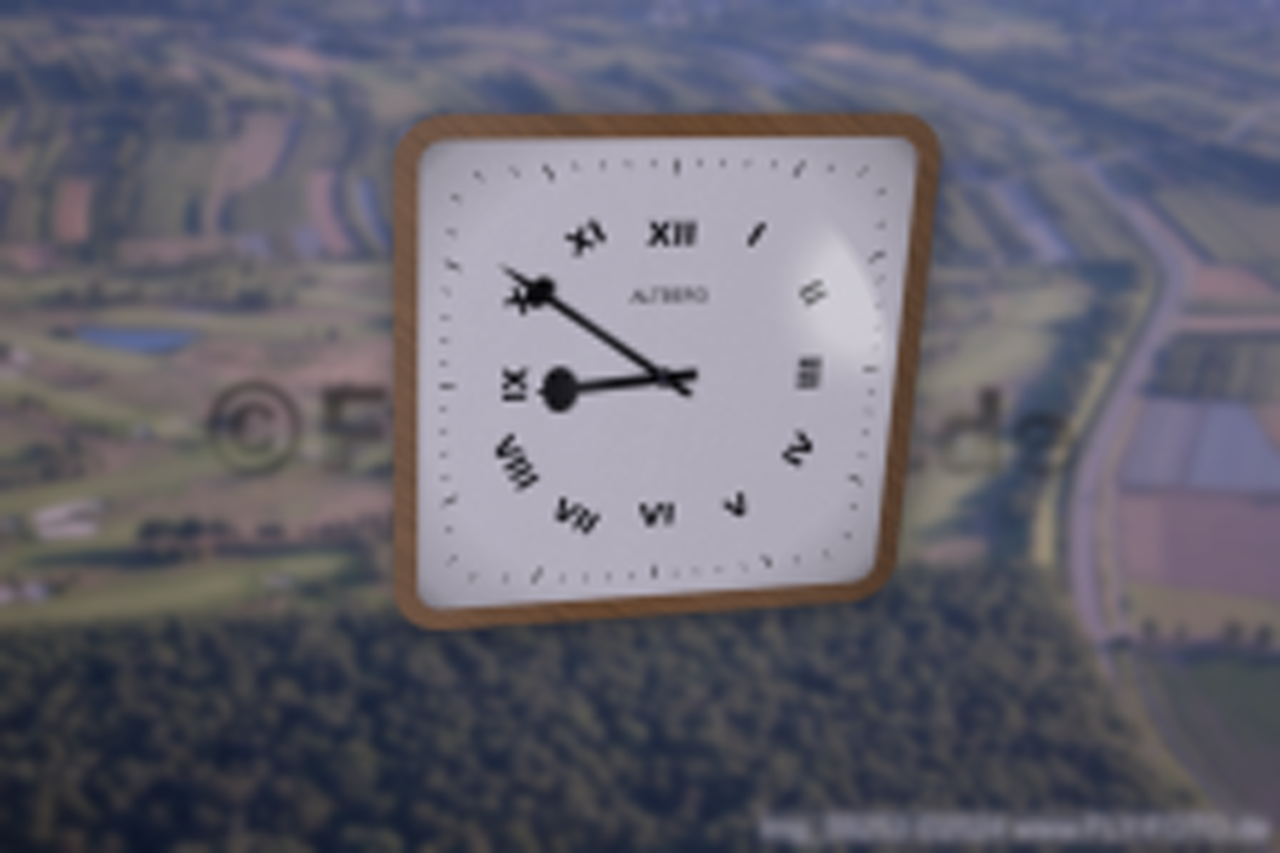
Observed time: 8:51
